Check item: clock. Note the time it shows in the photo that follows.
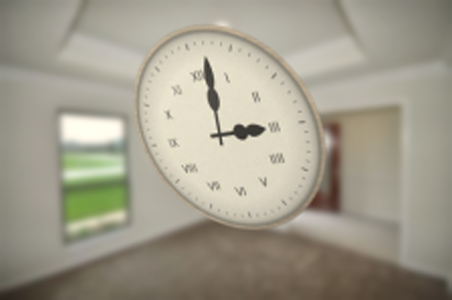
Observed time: 3:02
